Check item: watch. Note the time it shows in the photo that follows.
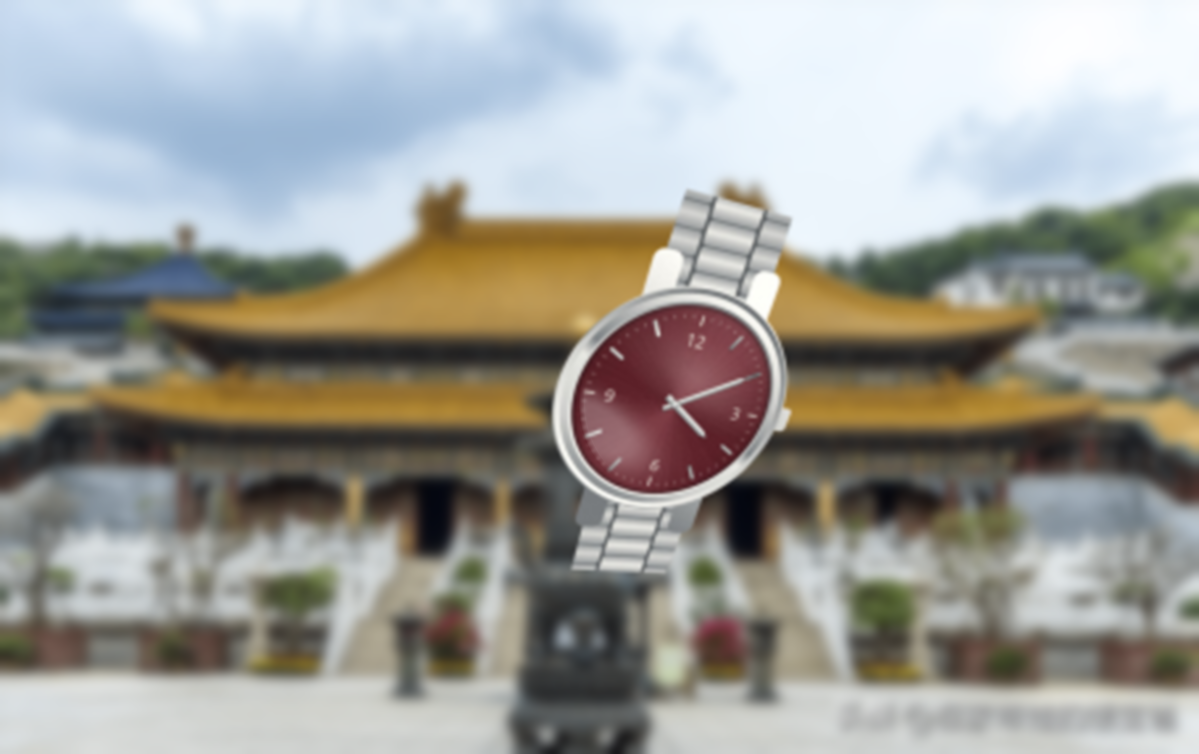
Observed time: 4:10
